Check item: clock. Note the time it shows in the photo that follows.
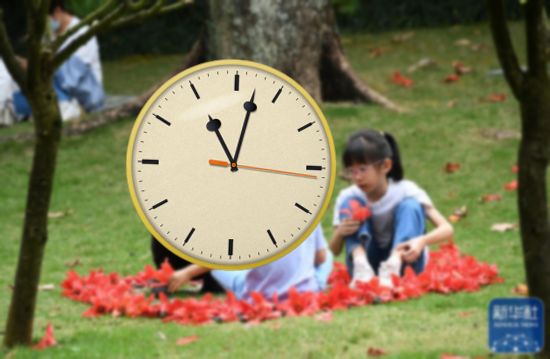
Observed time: 11:02:16
